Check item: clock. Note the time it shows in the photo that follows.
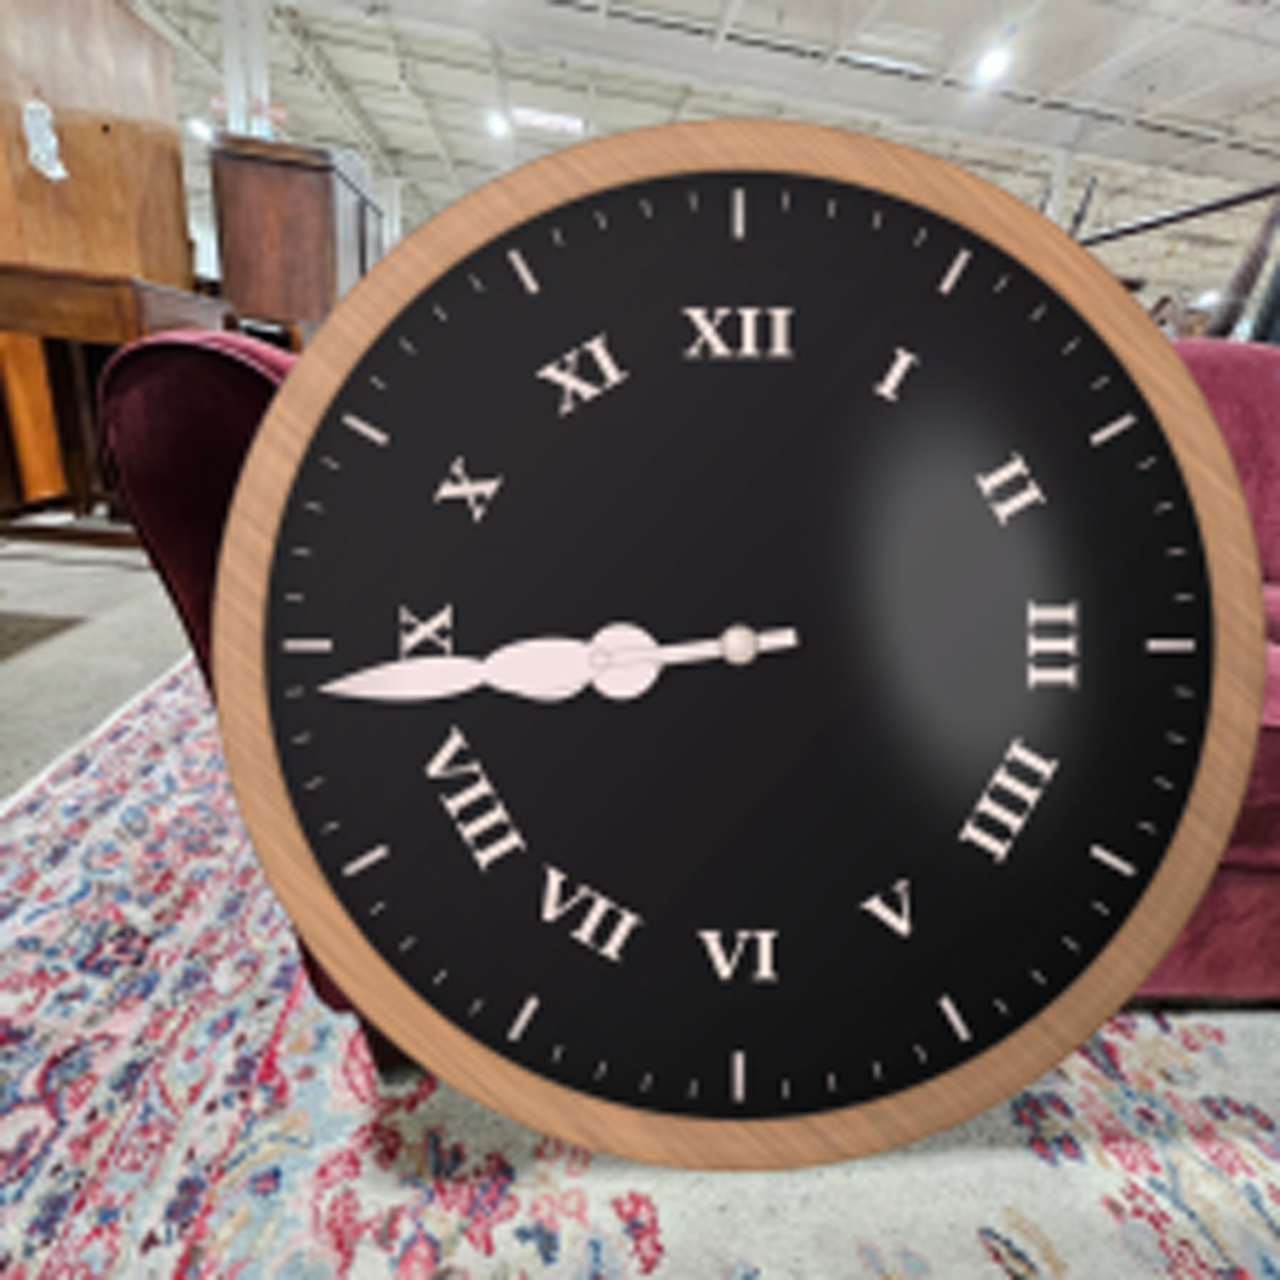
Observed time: 8:44
